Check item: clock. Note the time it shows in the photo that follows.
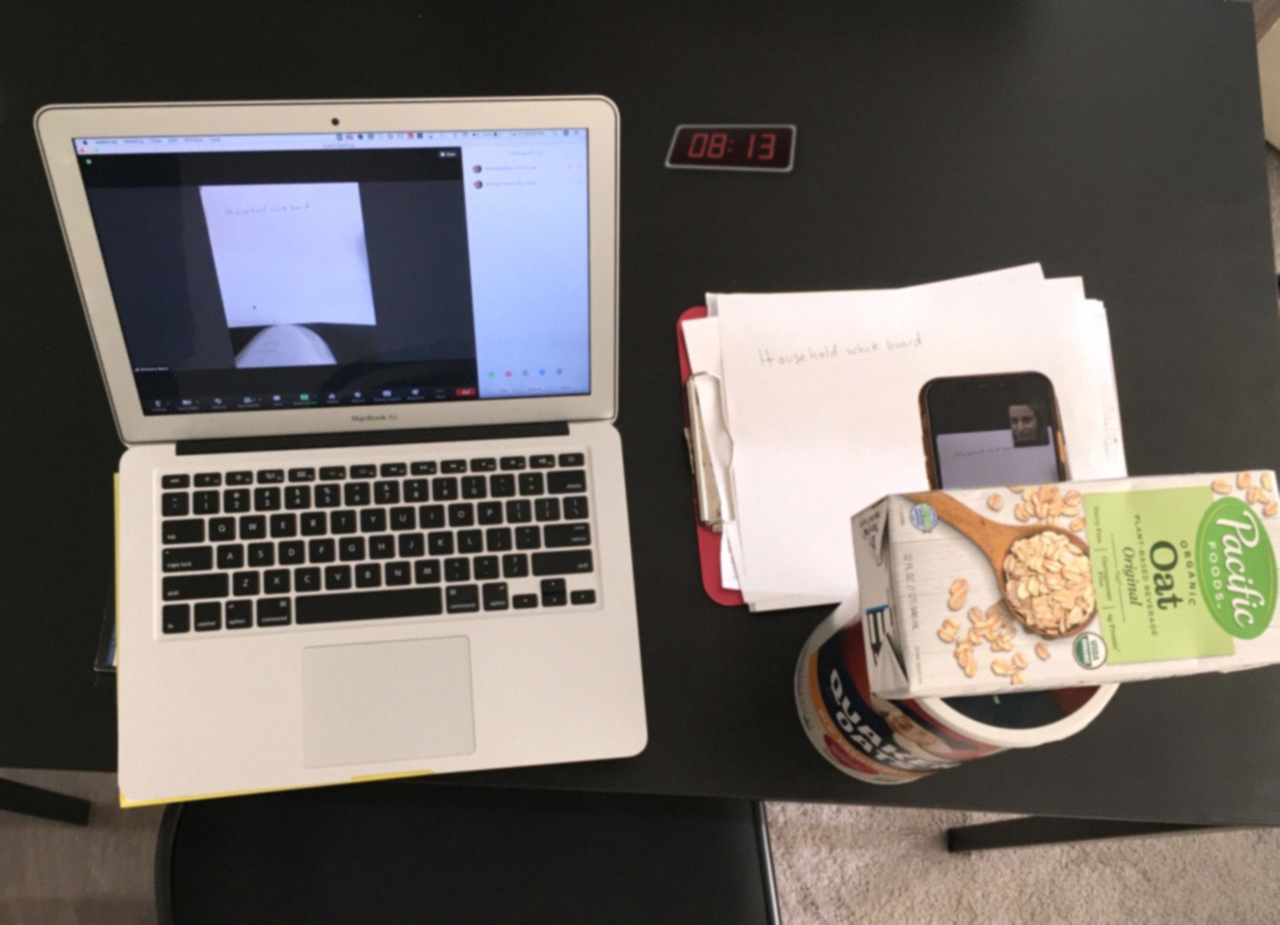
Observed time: 8:13
